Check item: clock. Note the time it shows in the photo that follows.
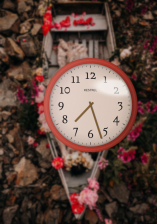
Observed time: 7:27
